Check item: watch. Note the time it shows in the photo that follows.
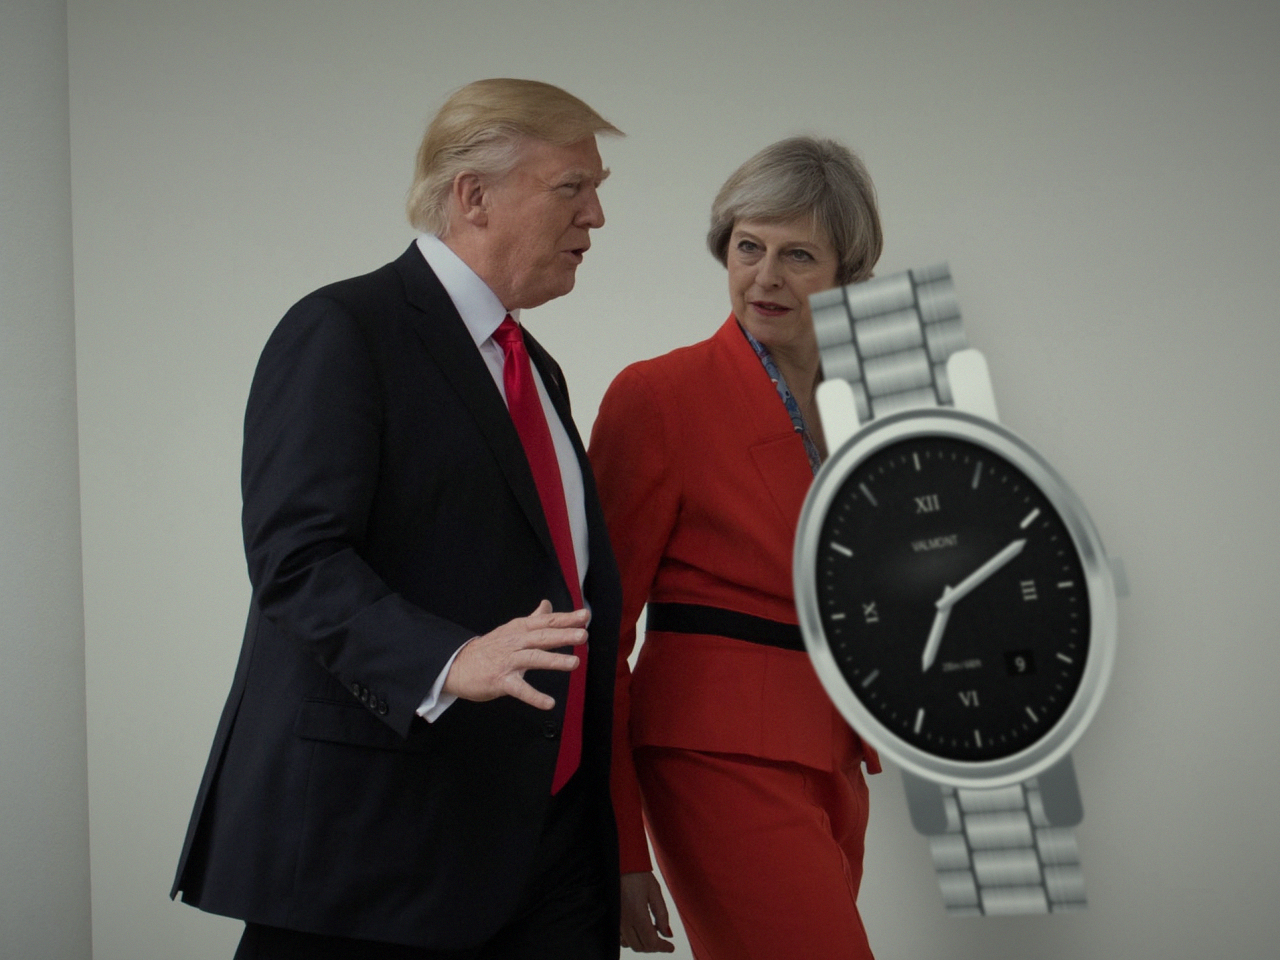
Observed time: 7:11
